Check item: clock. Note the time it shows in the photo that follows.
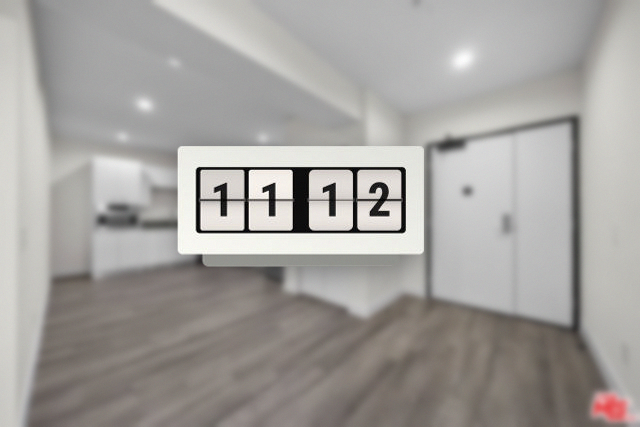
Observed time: 11:12
